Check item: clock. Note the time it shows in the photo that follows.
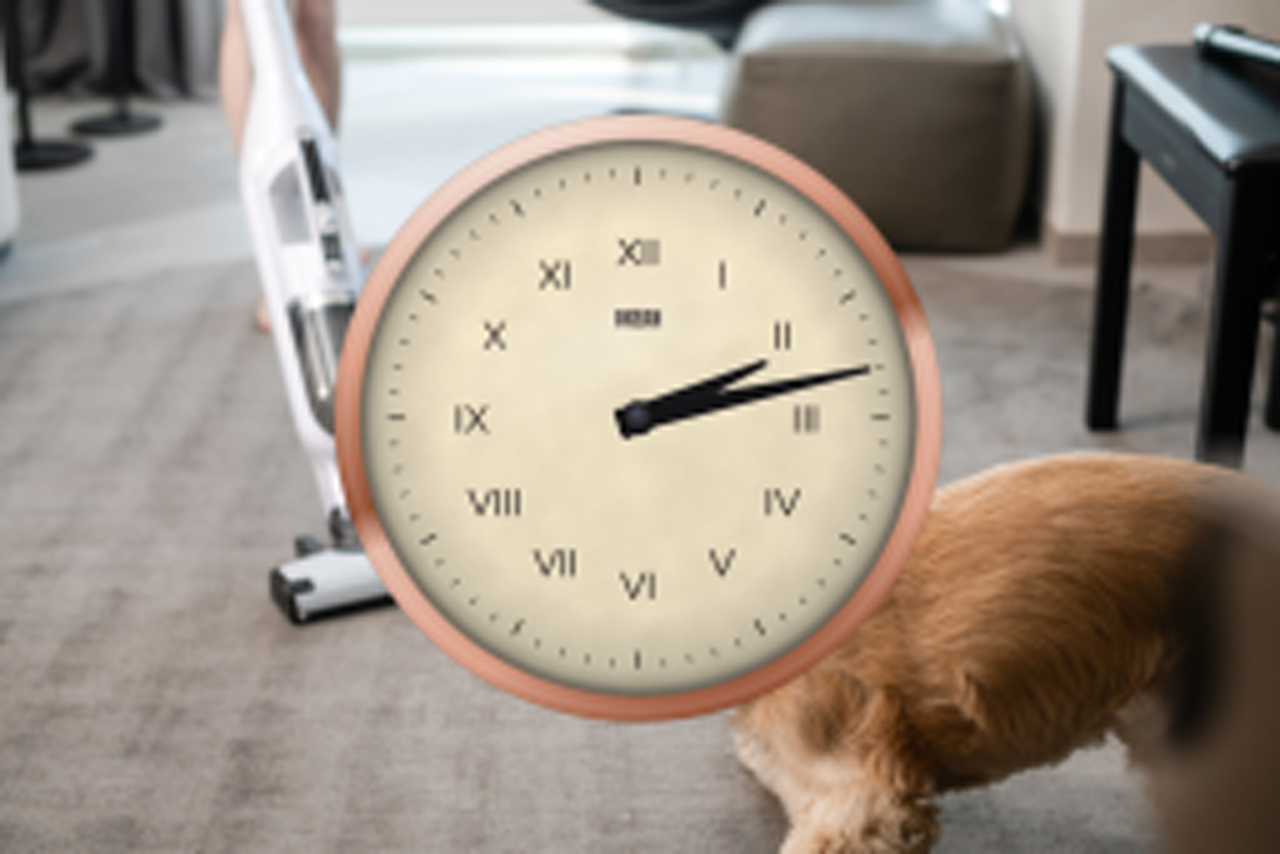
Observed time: 2:13
